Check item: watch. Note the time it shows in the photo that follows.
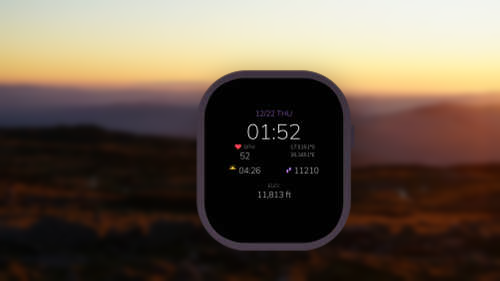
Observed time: 1:52
